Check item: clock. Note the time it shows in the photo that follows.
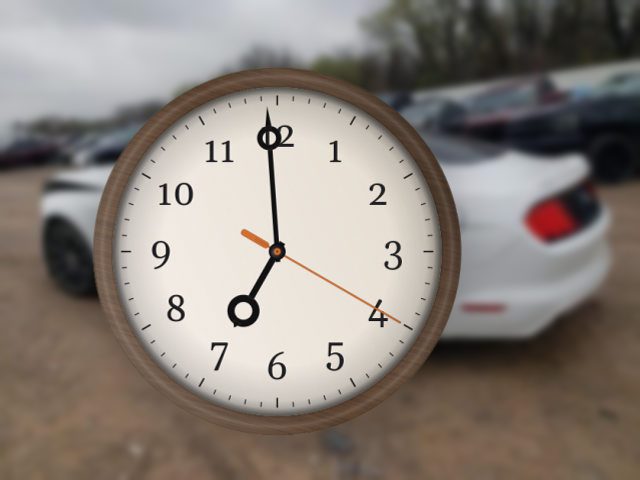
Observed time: 6:59:20
